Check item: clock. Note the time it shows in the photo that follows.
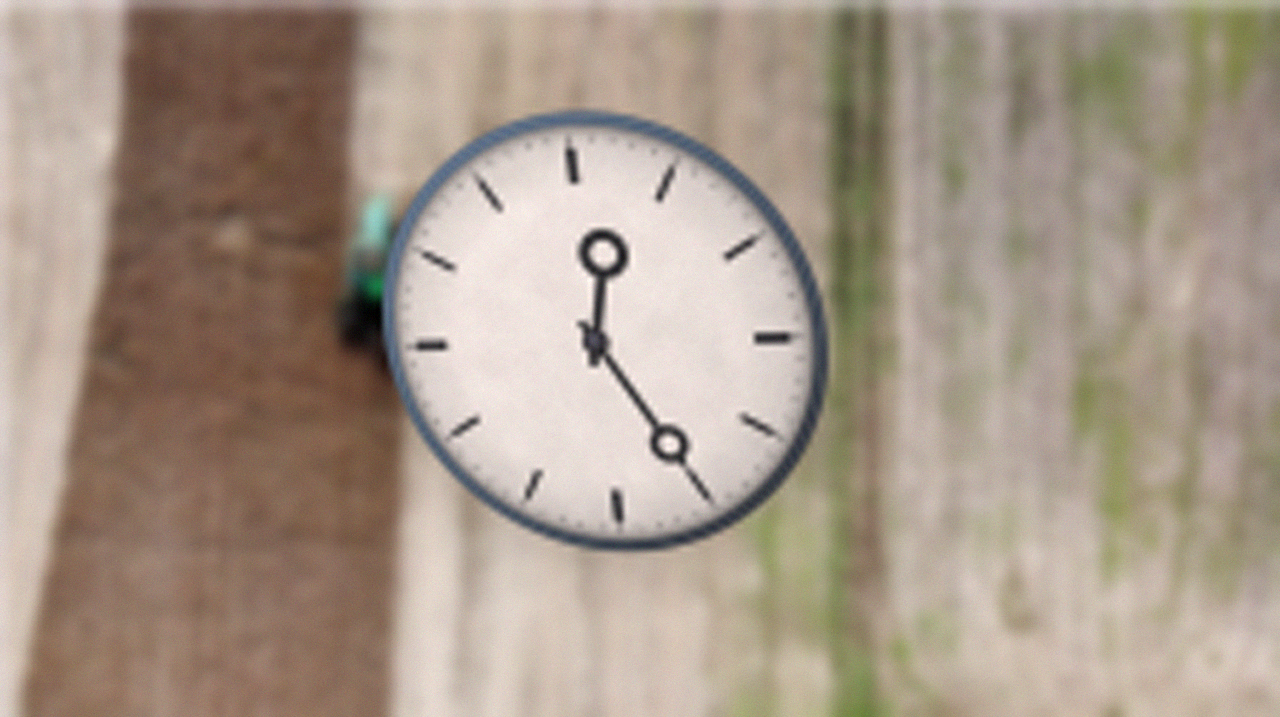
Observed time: 12:25
